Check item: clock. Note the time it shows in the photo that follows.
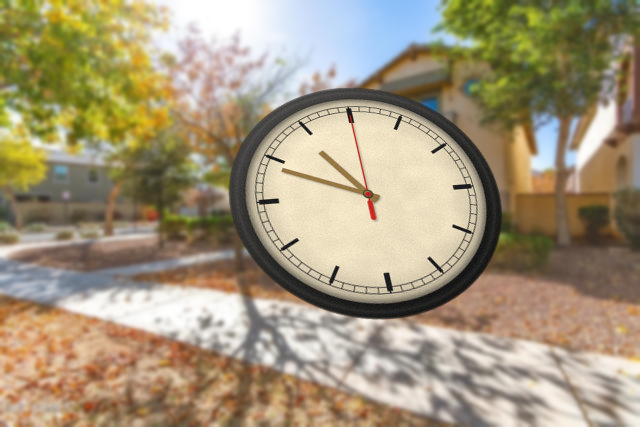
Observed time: 10:49:00
